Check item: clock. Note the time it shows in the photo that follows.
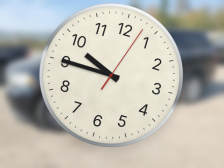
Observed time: 9:45:03
